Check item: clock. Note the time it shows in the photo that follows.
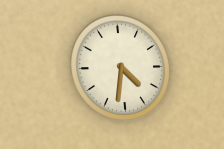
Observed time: 4:32
